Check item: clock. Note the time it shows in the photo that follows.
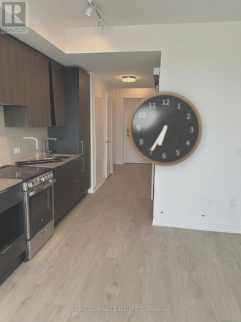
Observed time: 6:35
